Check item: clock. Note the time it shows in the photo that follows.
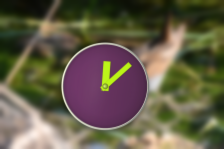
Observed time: 12:08
